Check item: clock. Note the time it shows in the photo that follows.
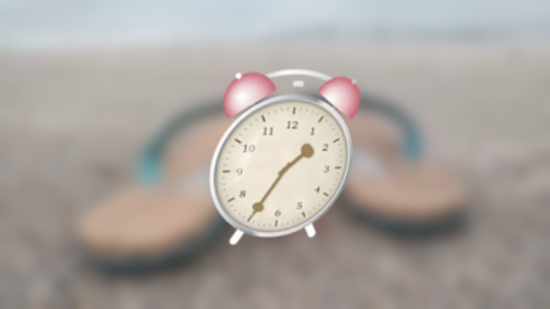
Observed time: 1:35
